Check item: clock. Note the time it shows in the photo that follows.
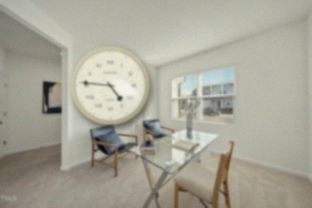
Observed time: 4:46
